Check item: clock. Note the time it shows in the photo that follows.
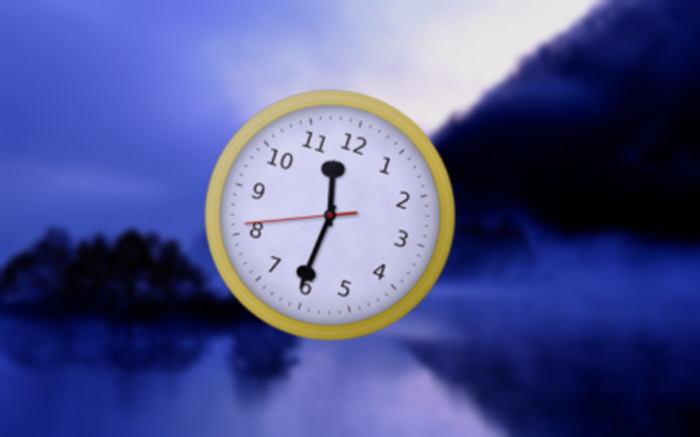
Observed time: 11:30:41
